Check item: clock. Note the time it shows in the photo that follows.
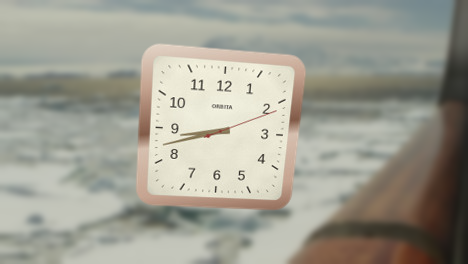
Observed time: 8:42:11
